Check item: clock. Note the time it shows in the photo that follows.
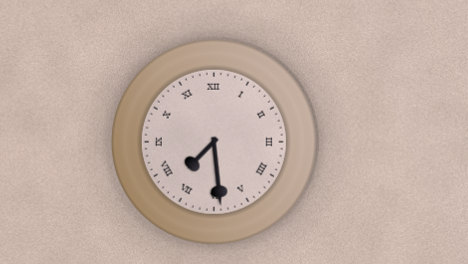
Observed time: 7:29
